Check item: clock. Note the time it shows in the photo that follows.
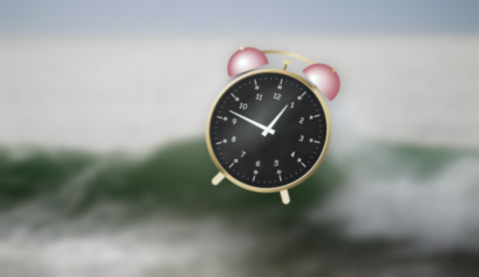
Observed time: 12:47
